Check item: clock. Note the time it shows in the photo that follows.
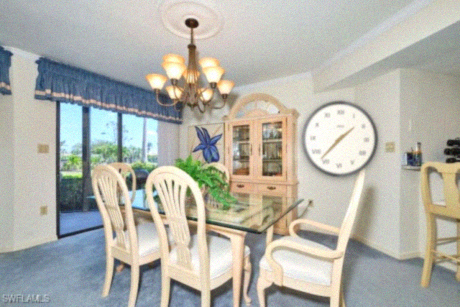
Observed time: 1:37
